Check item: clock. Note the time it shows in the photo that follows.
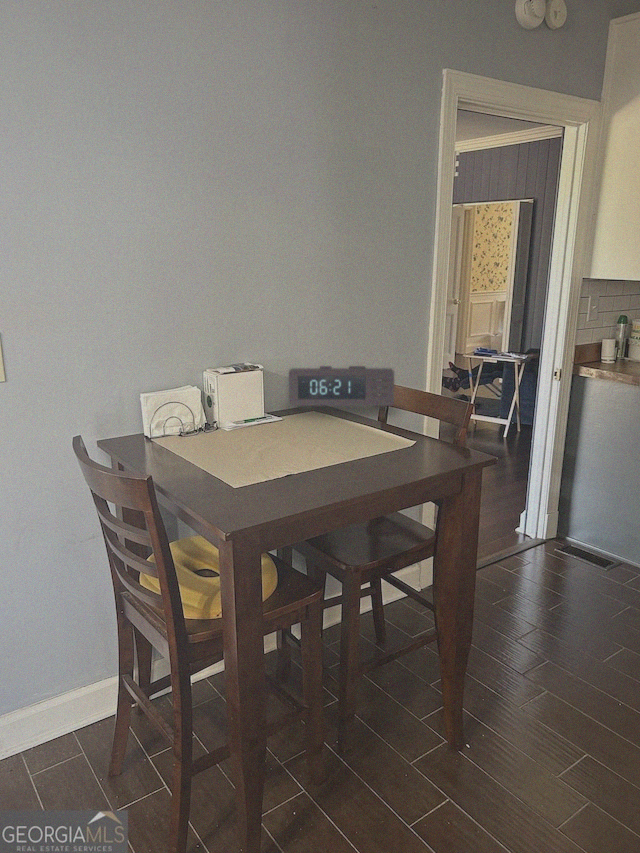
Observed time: 6:21
